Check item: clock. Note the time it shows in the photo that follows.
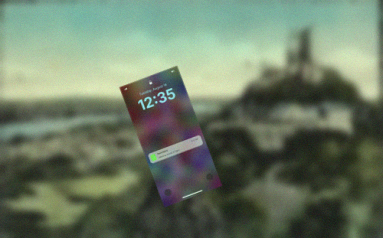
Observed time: 12:35
